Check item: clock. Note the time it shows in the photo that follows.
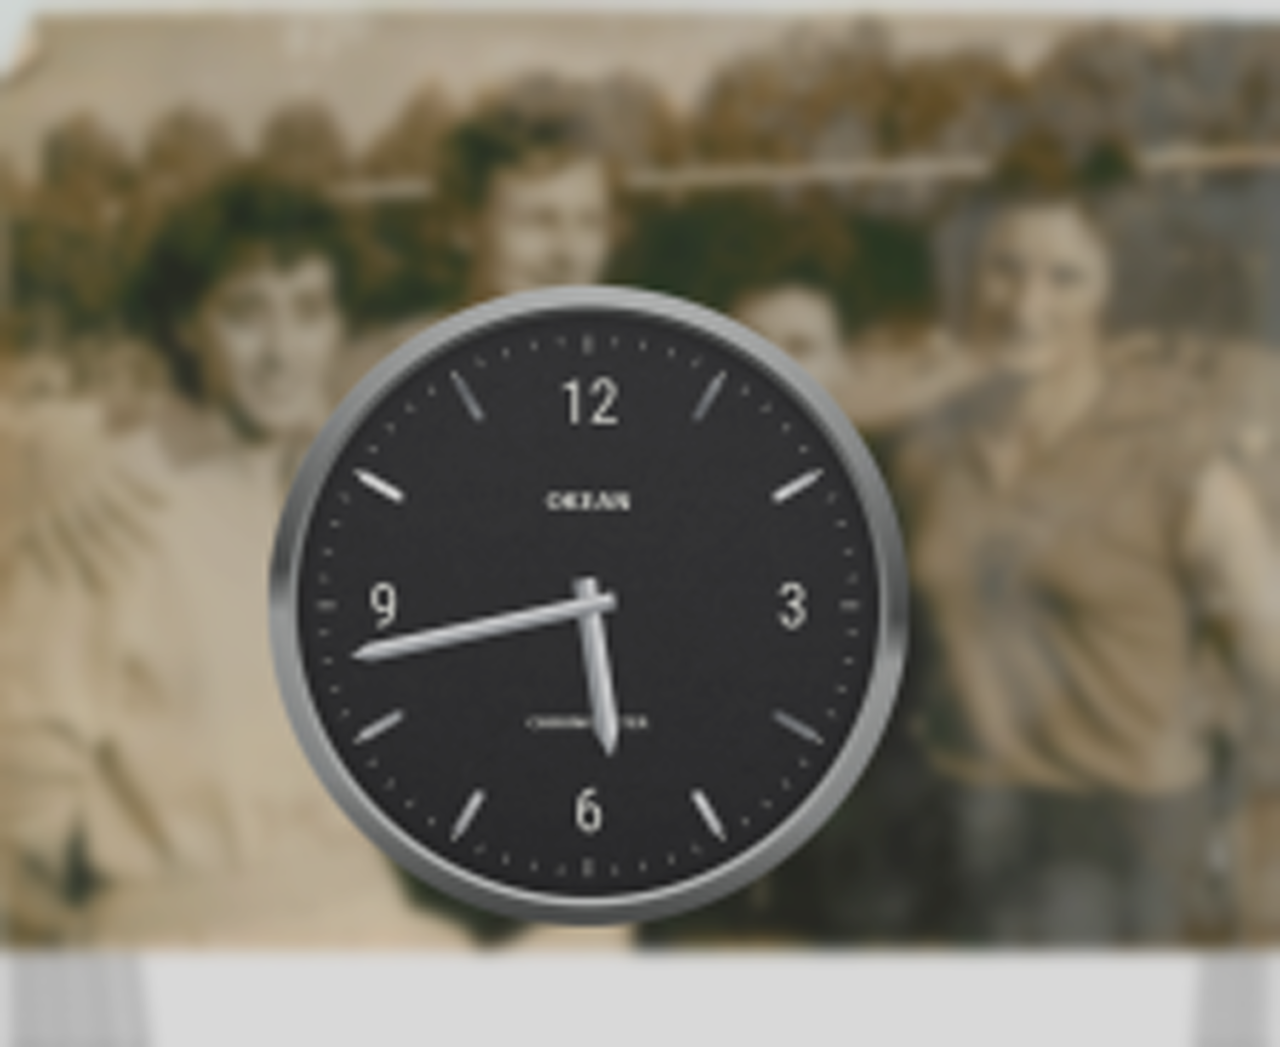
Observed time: 5:43
